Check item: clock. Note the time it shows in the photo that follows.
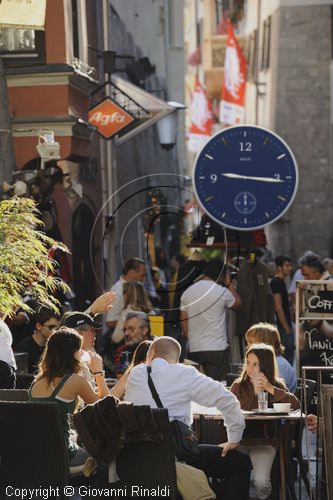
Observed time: 9:16
